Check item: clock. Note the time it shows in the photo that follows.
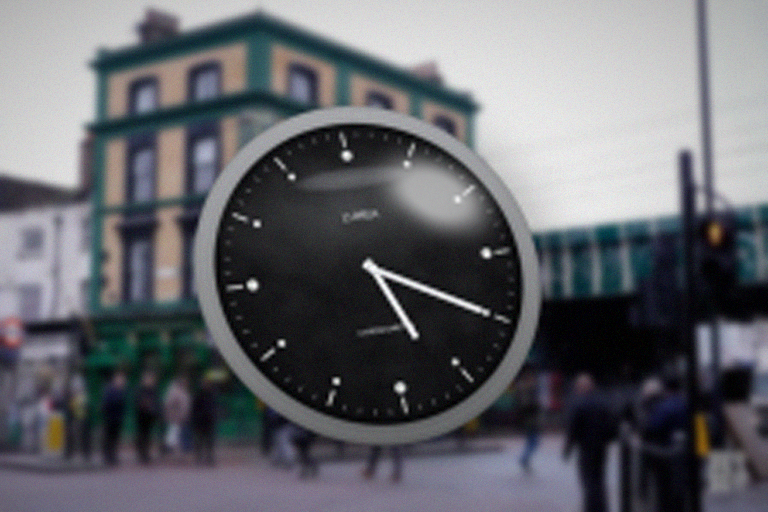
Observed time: 5:20
